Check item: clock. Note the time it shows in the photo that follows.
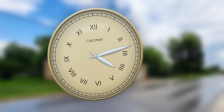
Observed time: 4:13
